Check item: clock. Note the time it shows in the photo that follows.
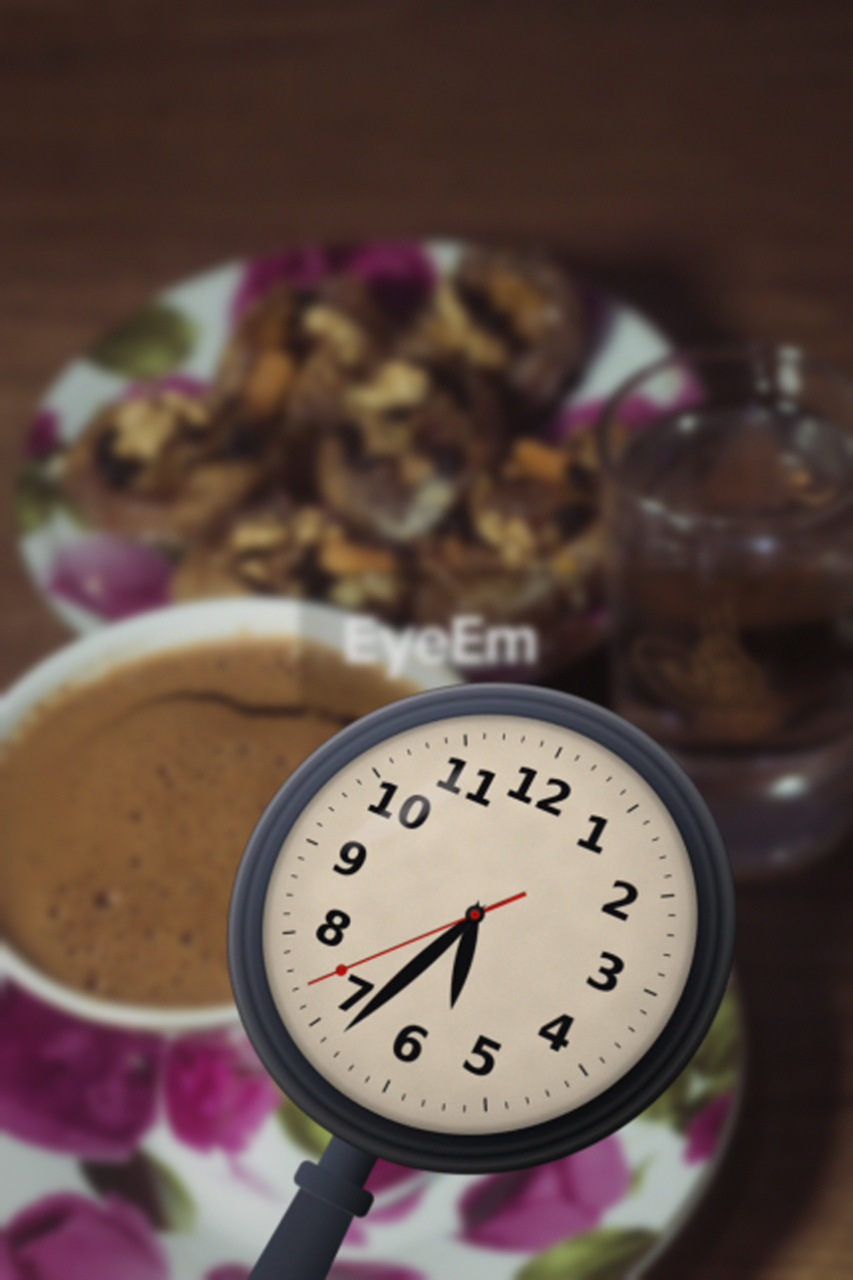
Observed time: 5:33:37
